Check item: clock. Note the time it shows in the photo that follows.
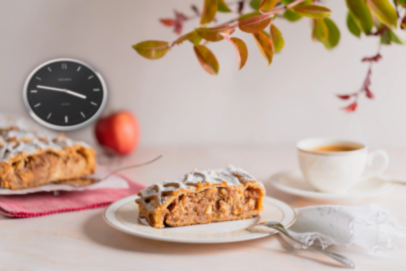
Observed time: 3:47
